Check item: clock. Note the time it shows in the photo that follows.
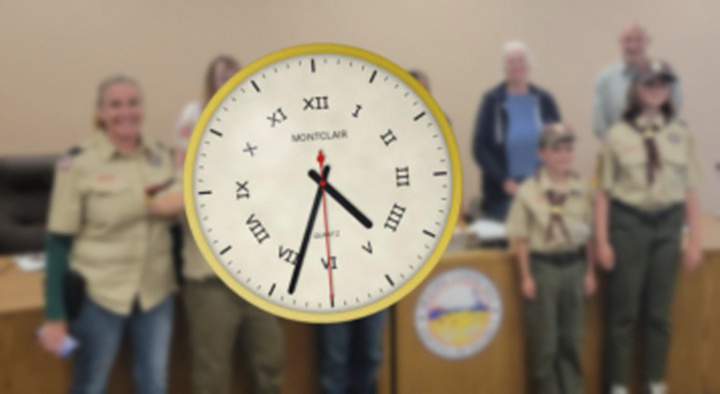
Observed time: 4:33:30
